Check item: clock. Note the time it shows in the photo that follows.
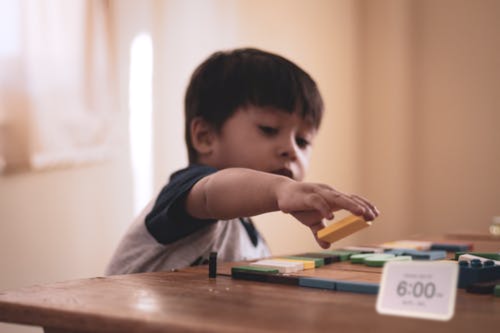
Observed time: 6:00
